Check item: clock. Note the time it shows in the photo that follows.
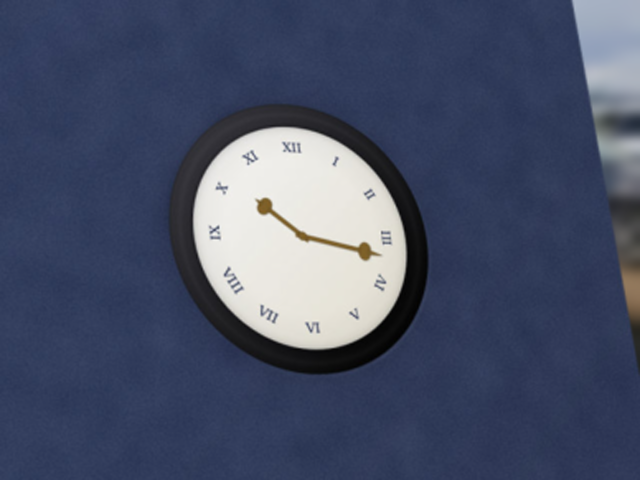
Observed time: 10:17
